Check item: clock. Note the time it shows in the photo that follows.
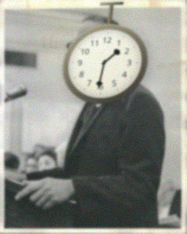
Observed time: 1:31
